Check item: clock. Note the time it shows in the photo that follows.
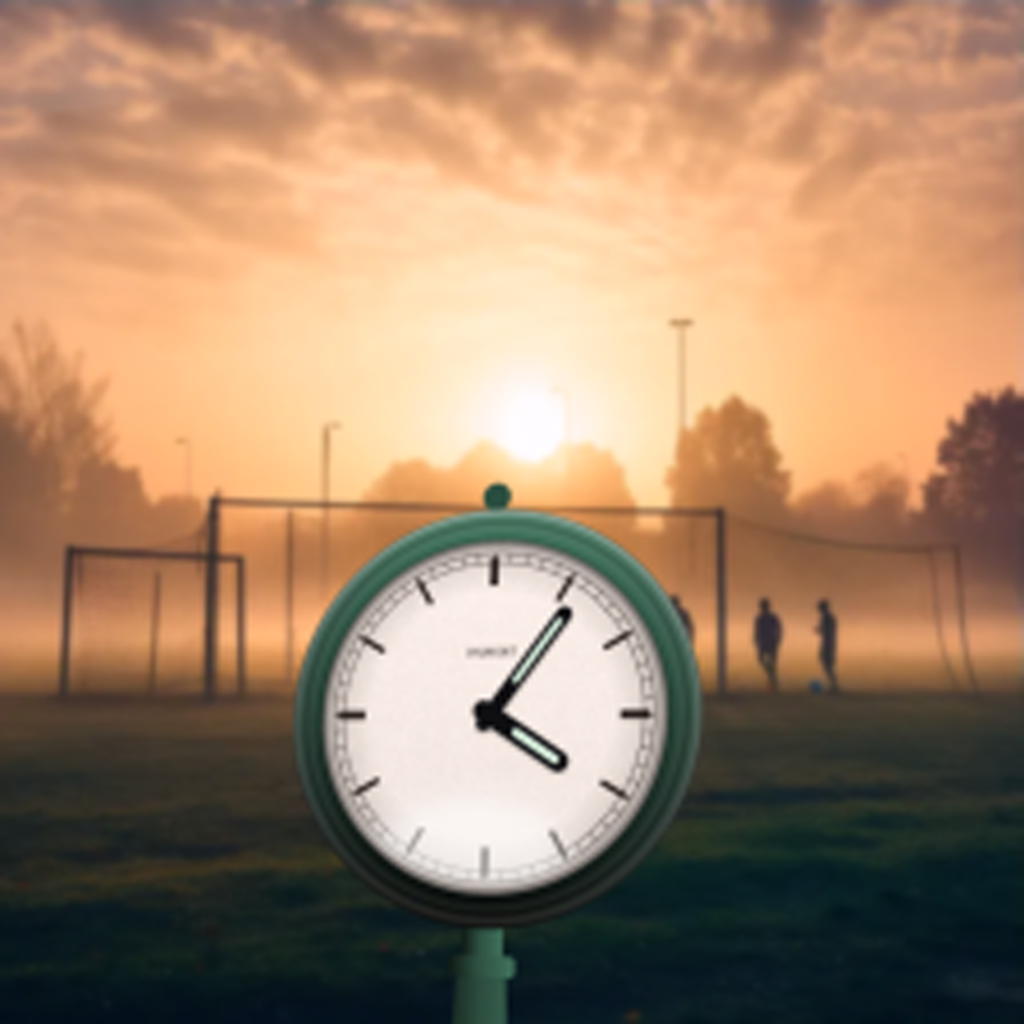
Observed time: 4:06
